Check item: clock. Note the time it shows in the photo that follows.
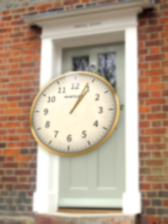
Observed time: 1:04
